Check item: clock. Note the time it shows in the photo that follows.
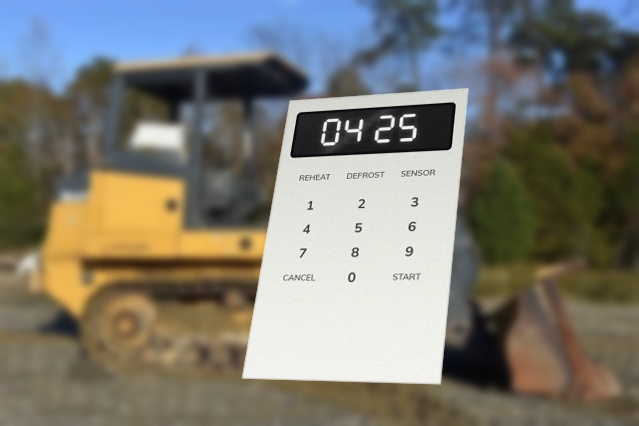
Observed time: 4:25
